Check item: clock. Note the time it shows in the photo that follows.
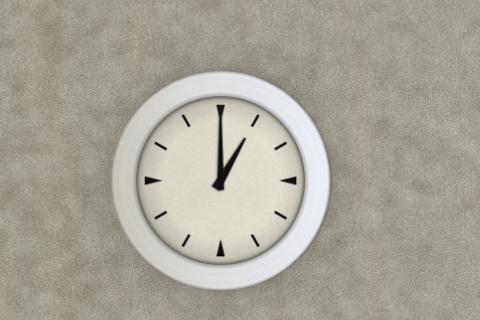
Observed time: 1:00
